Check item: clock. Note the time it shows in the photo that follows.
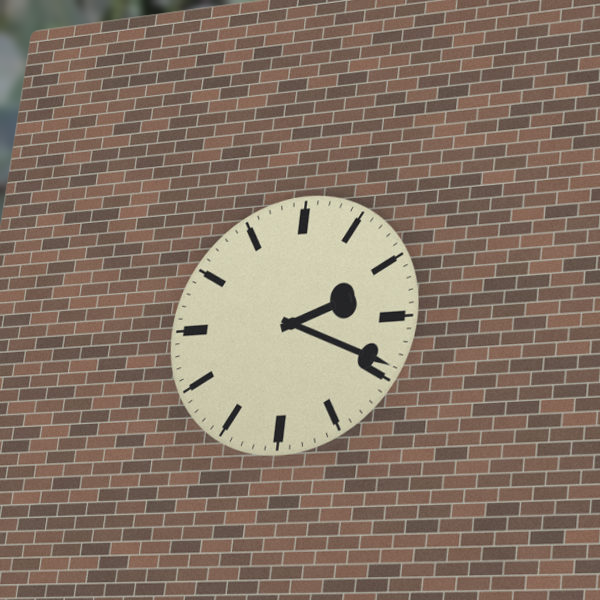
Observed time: 2:19
